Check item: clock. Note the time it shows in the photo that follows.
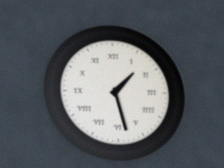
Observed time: 1:28
